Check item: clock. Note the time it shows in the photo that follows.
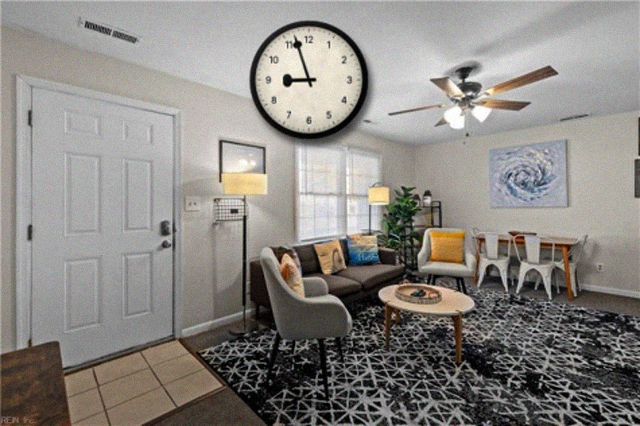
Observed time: 8:57
